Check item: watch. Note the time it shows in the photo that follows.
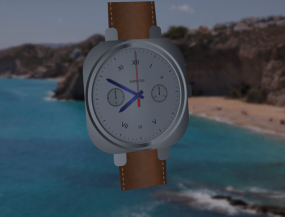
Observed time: 7:50
